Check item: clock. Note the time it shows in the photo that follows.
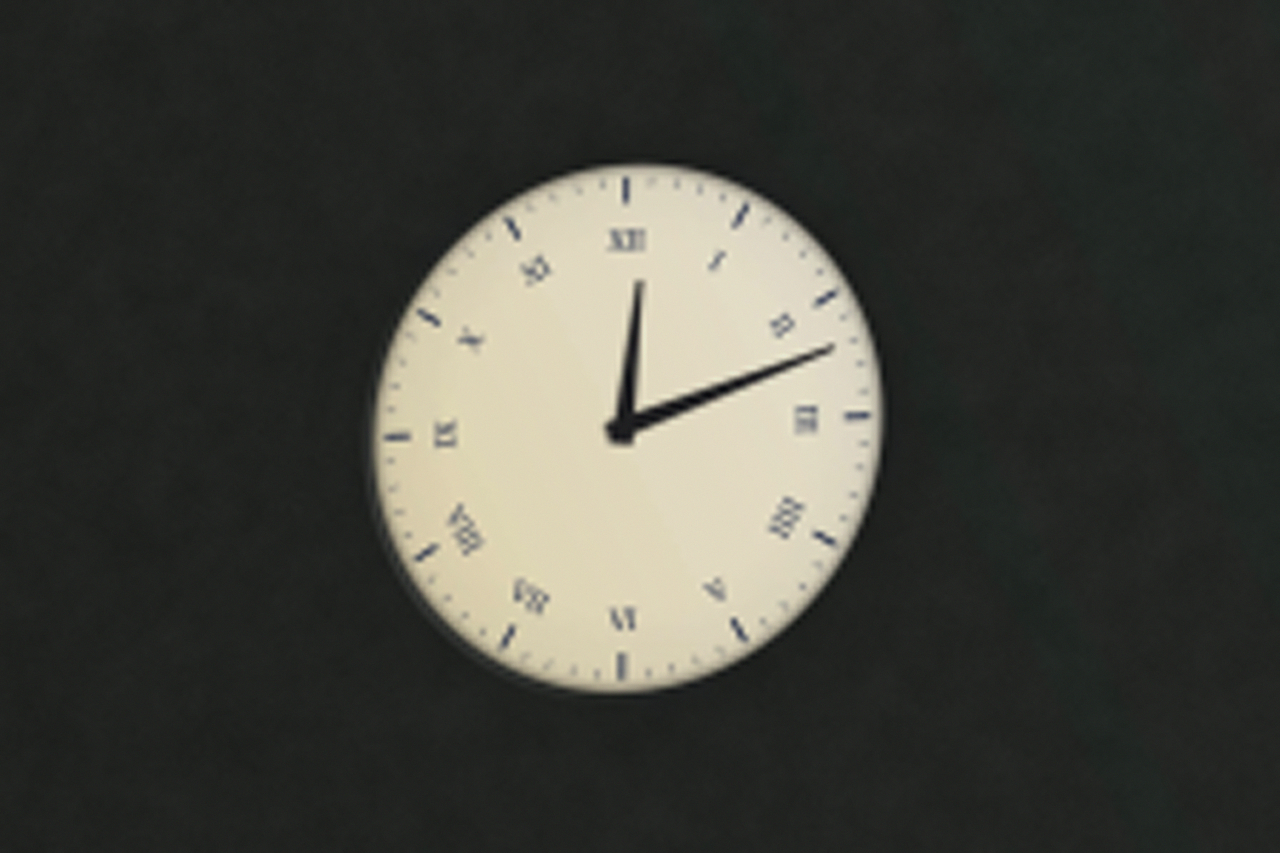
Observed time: 12:12
